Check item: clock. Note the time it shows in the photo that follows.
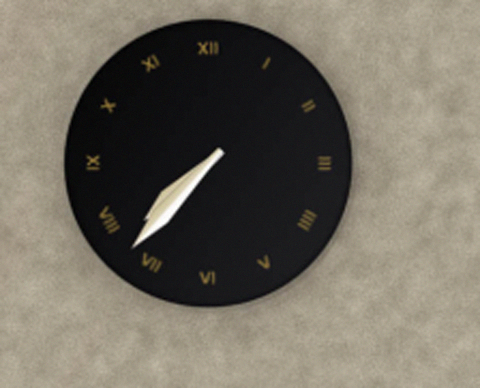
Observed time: 7:37
